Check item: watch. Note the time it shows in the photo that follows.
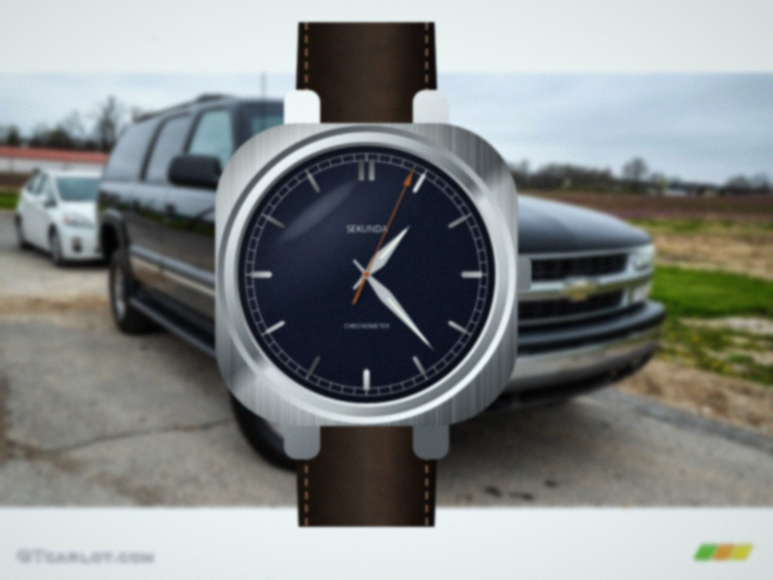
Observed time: 1:23:04
